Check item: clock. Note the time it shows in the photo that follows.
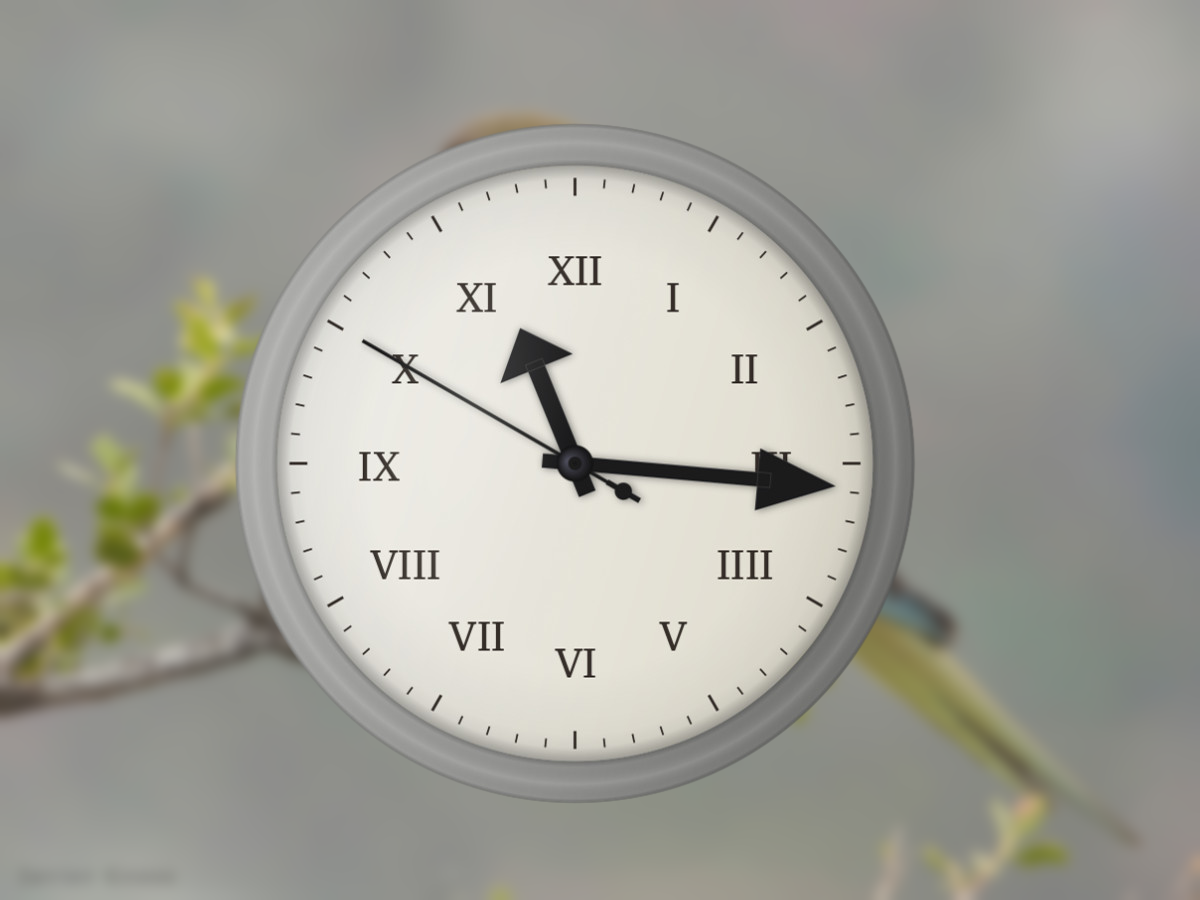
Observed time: 11:15:50
